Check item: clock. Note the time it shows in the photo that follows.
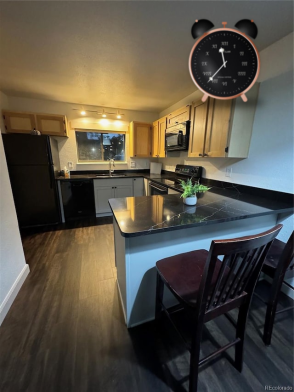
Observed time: 11:37
